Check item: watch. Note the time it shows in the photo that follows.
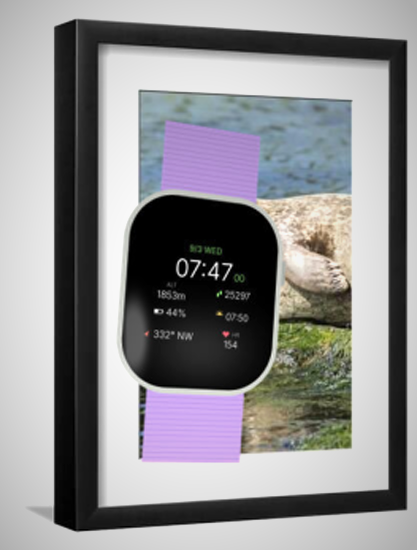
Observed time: 7:47
